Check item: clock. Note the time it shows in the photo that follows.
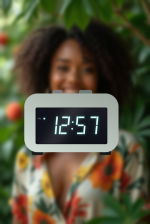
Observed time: 12:57
